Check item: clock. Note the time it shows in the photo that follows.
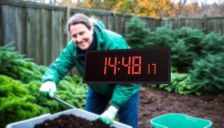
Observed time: 14:48:17
